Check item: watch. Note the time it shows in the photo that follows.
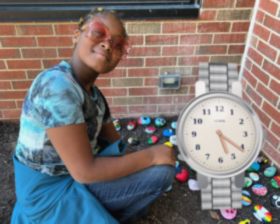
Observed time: 5:21
